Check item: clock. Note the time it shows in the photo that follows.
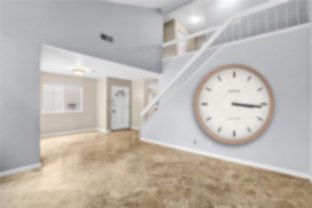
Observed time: 3:16
